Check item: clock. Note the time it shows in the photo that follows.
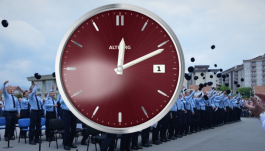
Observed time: 12:11
